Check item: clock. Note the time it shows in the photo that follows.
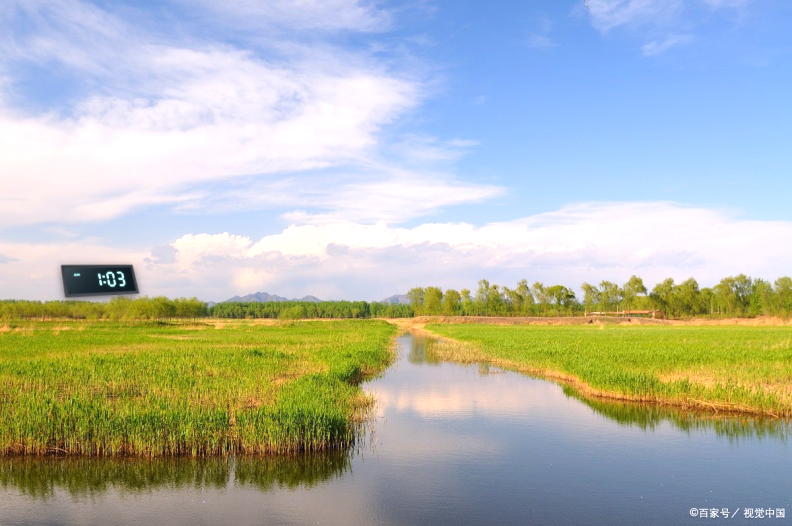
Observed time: 1:03
